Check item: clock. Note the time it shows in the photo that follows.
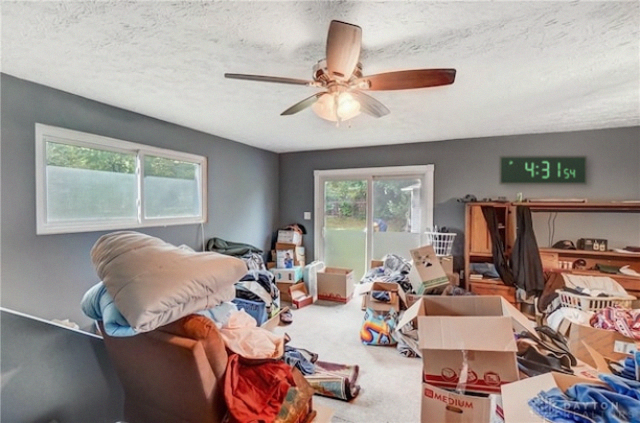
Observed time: 4:31:54
